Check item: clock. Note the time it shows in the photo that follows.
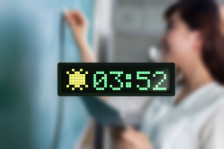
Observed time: 3:52
